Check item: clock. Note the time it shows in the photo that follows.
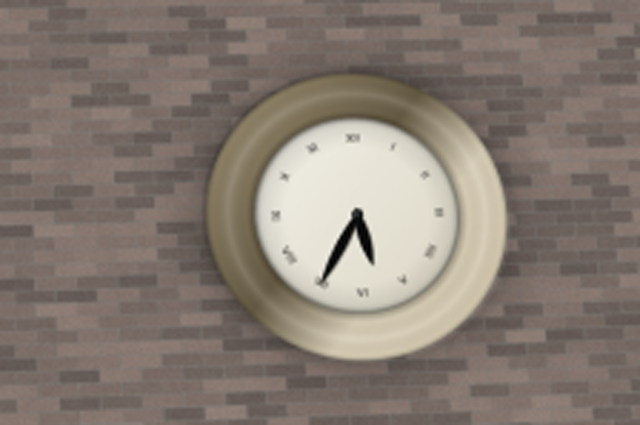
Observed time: 5:35
